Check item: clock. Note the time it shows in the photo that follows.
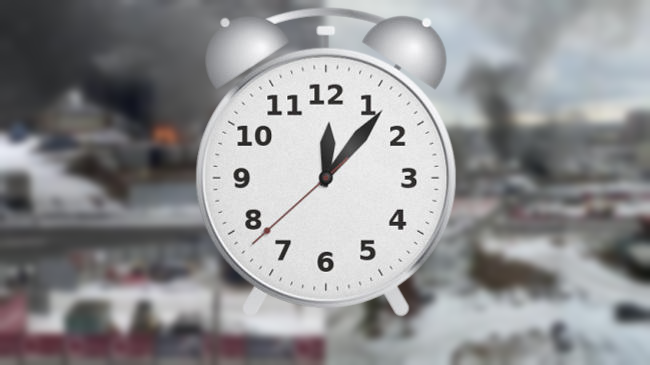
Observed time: 12:06:38
